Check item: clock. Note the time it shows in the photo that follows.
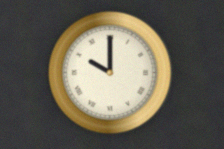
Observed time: 10:00
